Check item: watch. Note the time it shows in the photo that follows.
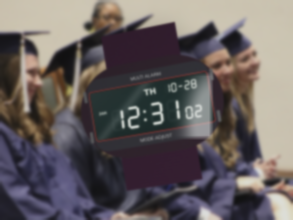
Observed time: 12:31:02
